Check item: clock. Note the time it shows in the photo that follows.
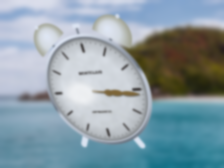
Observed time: 3:16
